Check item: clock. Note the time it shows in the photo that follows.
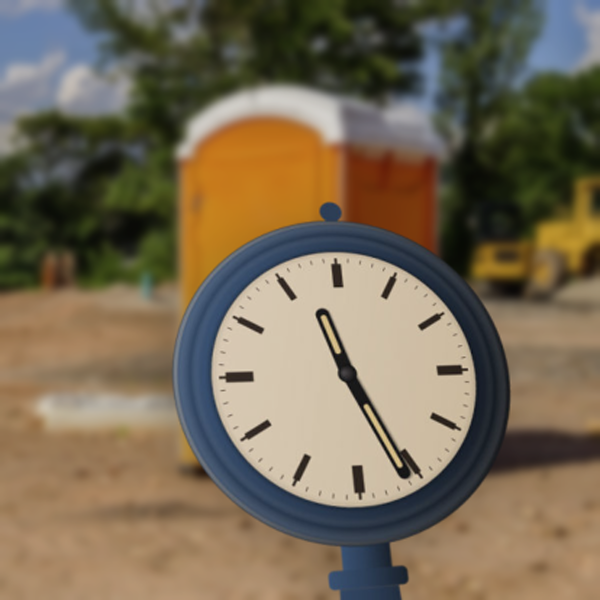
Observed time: 11:26
